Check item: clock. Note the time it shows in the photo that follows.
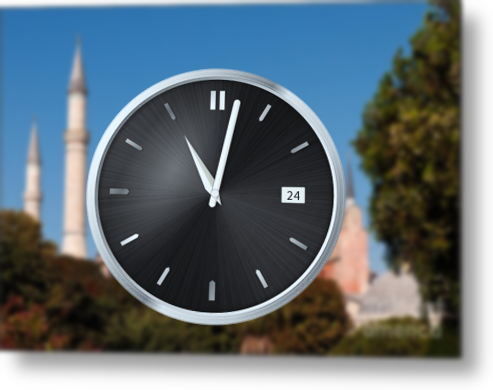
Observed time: 11:02
